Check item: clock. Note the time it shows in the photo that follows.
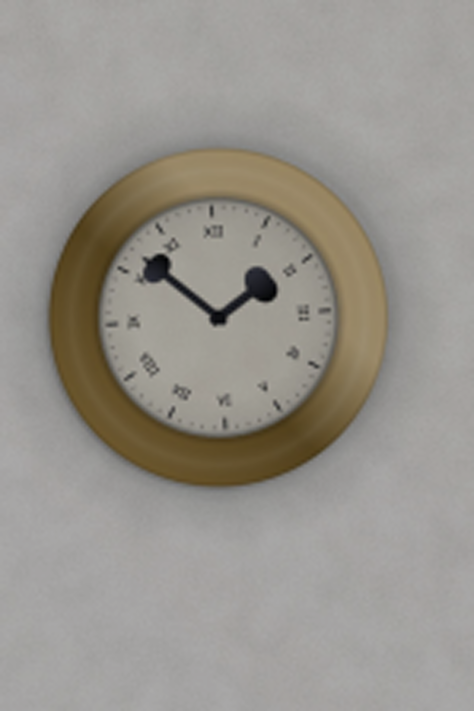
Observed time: 1:52
